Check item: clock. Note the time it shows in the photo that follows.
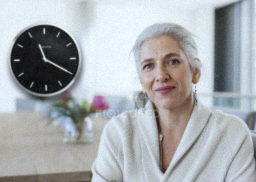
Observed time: 11:20
